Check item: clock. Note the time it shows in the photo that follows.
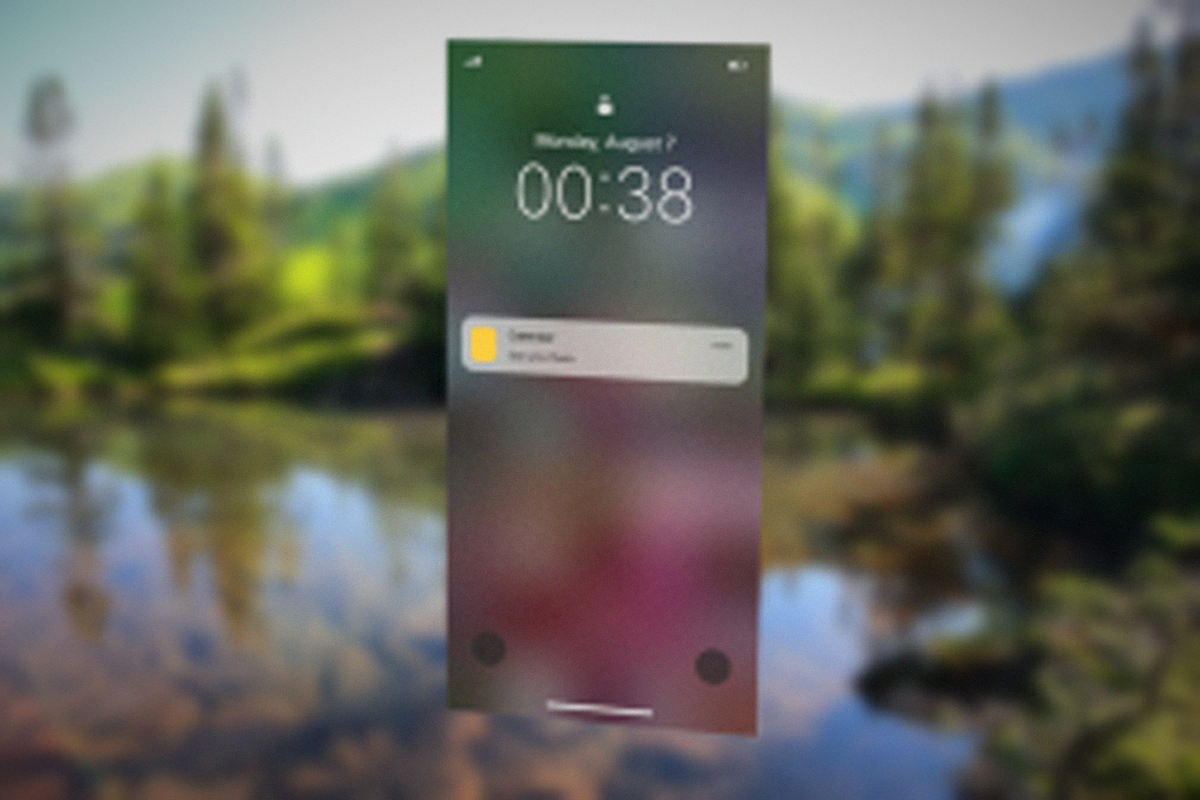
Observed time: 0:38
